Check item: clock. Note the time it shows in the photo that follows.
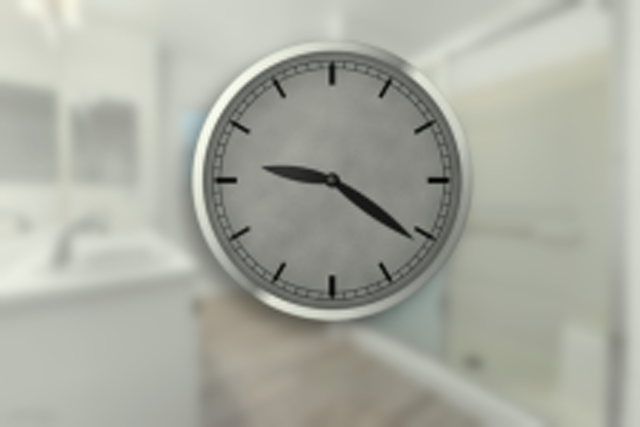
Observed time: 9:21
